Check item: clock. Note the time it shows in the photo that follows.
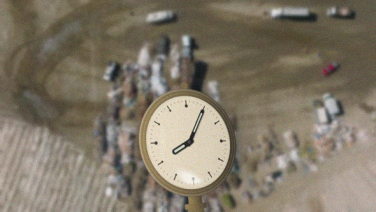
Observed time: 8:05
